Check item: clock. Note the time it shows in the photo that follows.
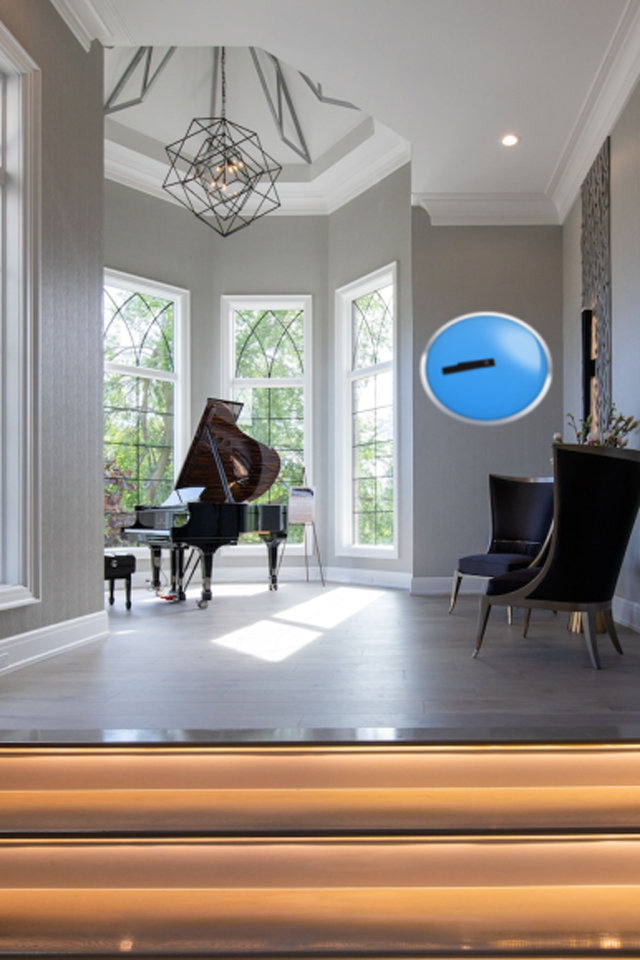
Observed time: 8:43
